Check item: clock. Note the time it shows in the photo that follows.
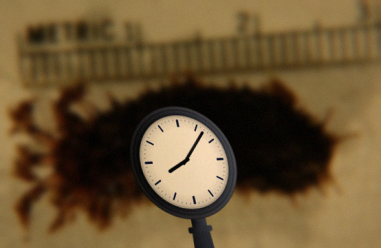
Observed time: 8:07
